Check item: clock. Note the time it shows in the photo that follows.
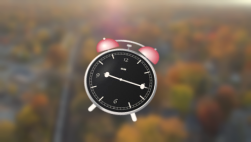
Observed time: 9:16
